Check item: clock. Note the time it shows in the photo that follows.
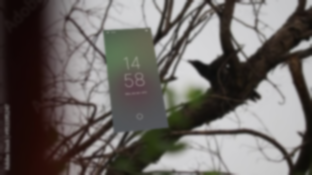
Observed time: 14:58
